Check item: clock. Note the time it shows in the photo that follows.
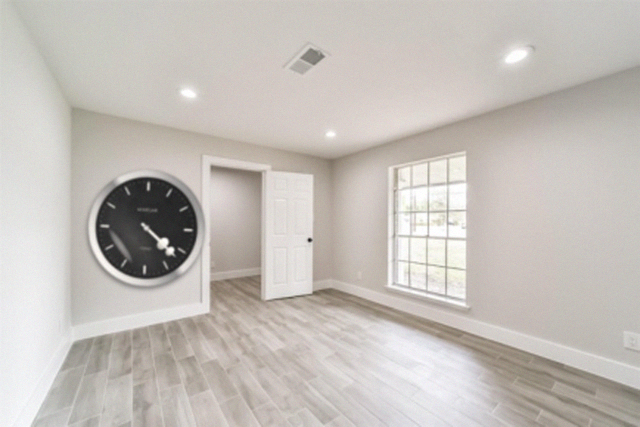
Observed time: 4:22
